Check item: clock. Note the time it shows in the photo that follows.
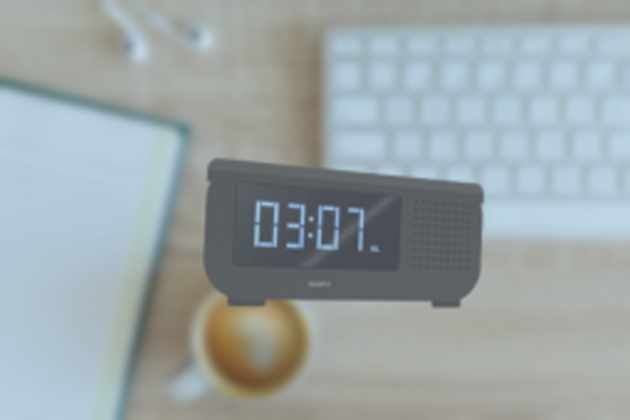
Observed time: 3:07
